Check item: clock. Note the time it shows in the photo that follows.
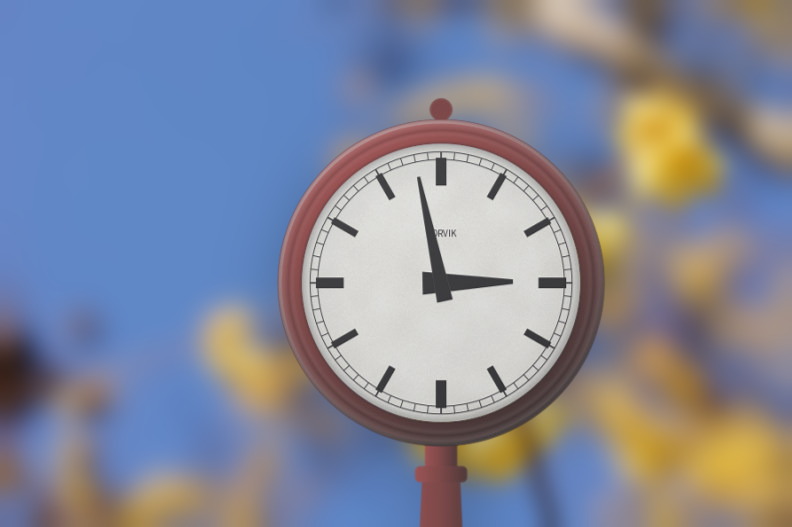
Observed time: 2:58
